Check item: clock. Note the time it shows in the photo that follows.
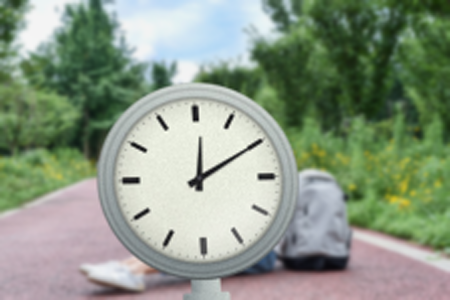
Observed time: 12:10
